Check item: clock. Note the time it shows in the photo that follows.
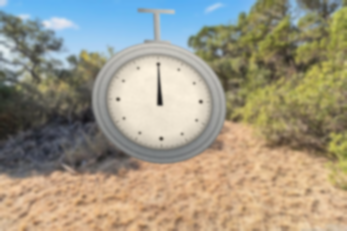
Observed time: 12:00
